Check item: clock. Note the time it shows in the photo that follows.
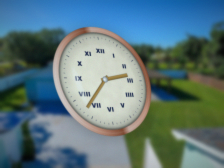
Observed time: 2:37
